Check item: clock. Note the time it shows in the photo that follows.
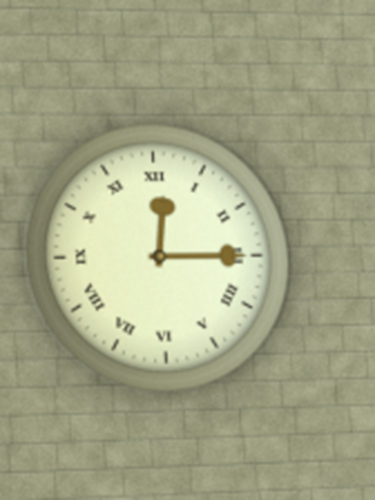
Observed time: 12:15
